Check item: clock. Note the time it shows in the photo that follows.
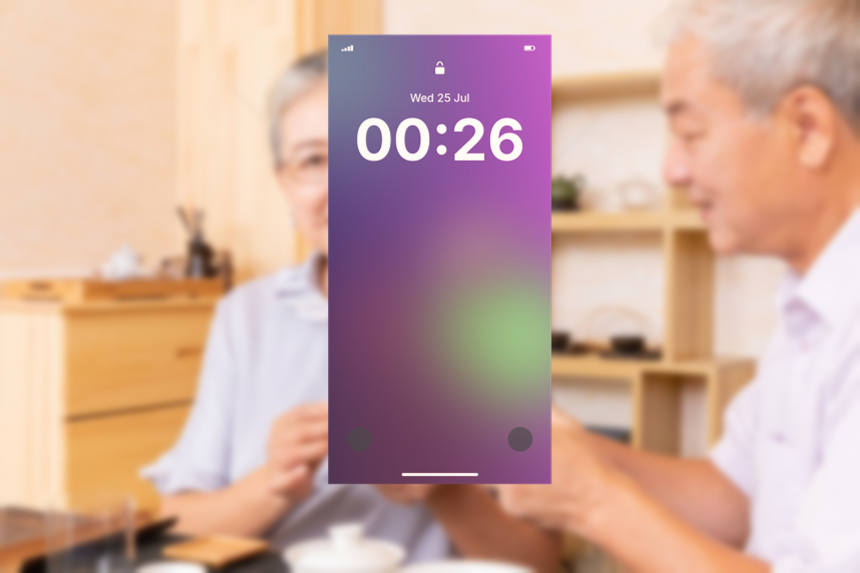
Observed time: 0:26
